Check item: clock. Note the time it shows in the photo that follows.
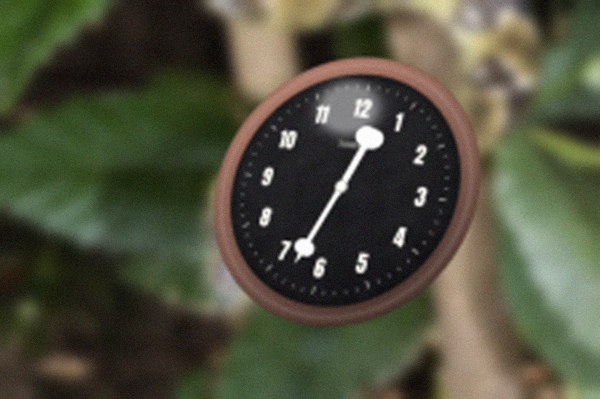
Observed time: 12:33
